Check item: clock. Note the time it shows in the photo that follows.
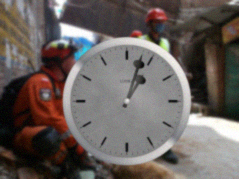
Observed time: 1:03
